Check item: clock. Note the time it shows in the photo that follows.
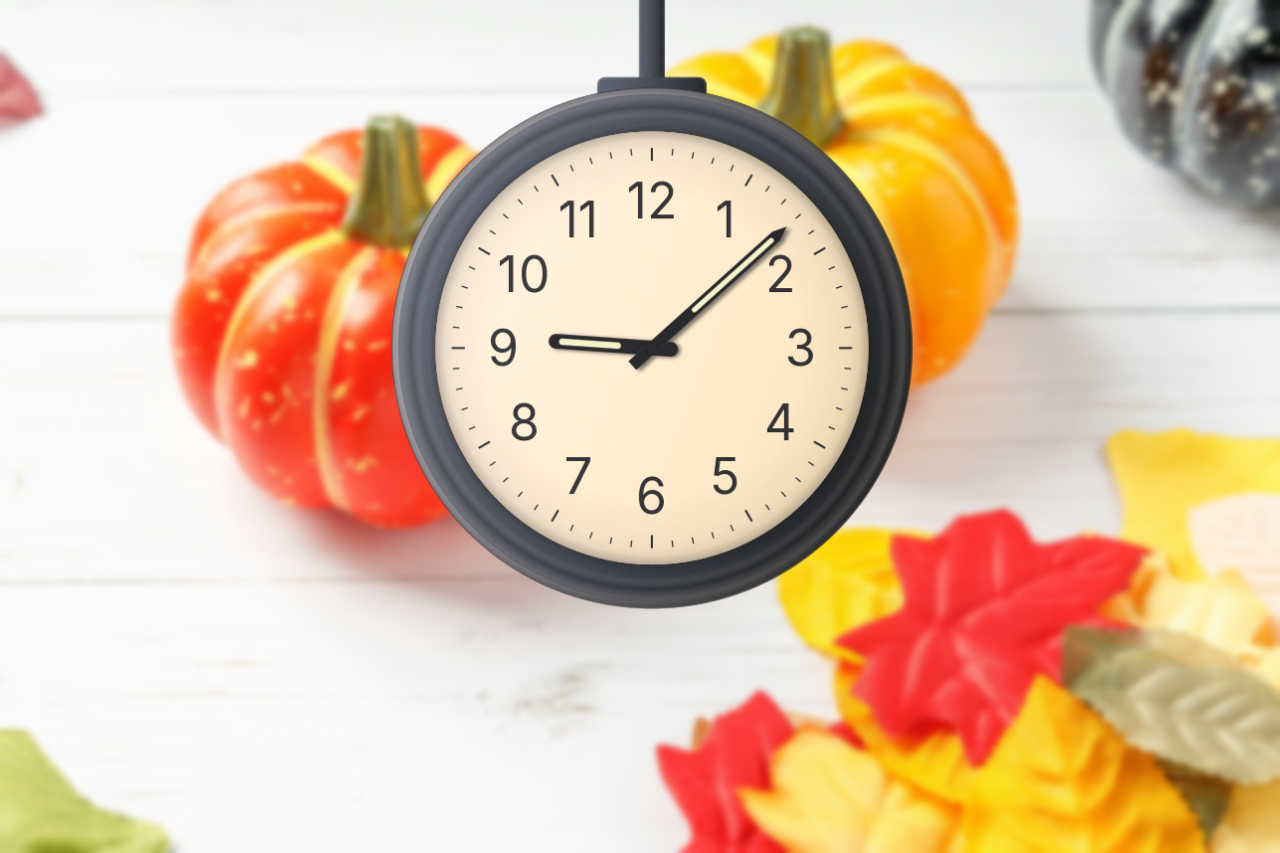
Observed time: 9:08
